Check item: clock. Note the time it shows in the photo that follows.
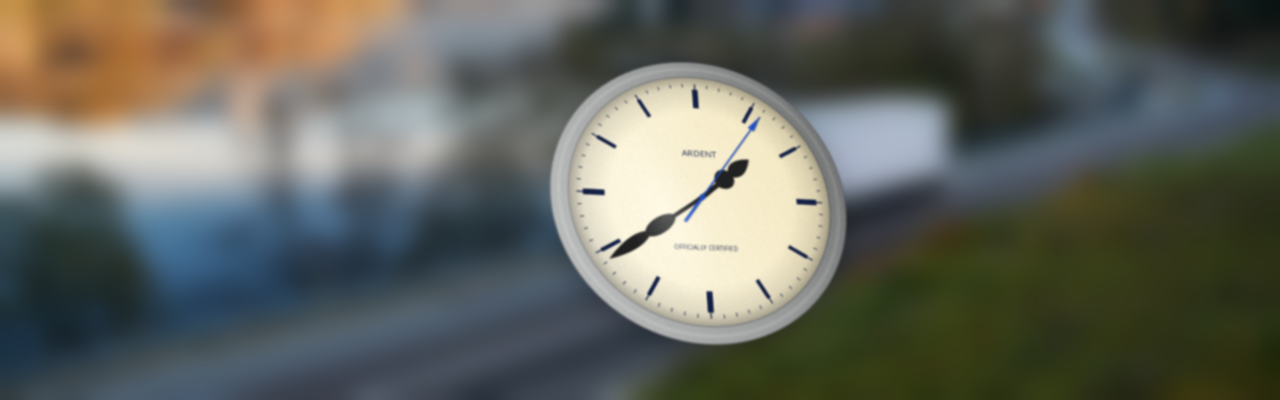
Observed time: 1:39:06
